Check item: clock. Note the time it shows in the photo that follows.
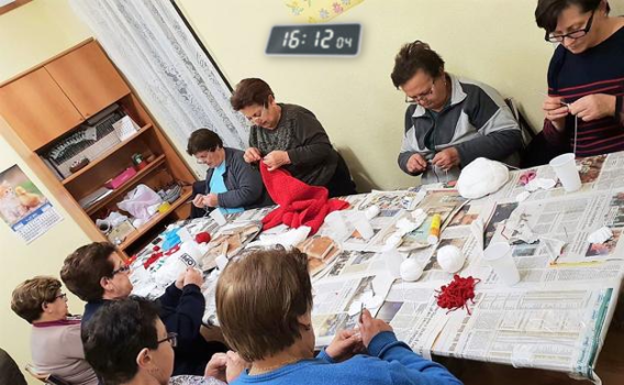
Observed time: 16:12:04
